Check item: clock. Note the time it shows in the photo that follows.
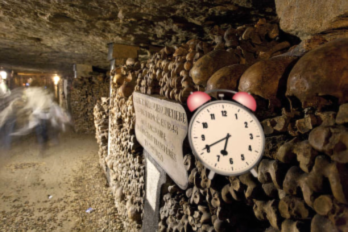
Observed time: 6:41
